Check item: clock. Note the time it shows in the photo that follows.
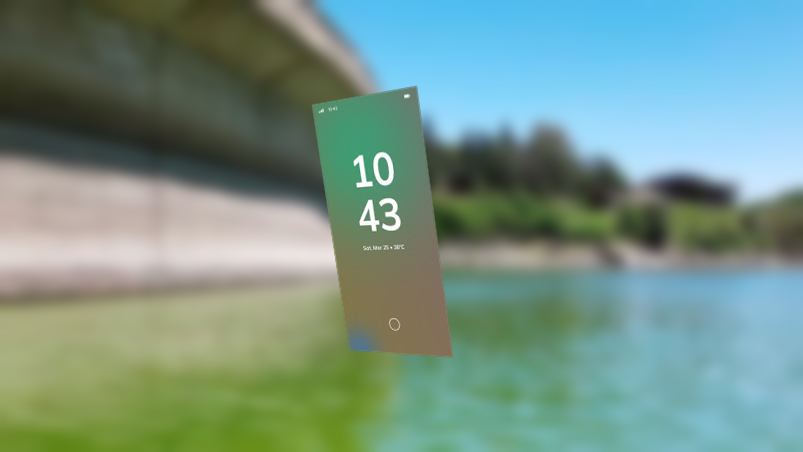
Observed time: 10:43
